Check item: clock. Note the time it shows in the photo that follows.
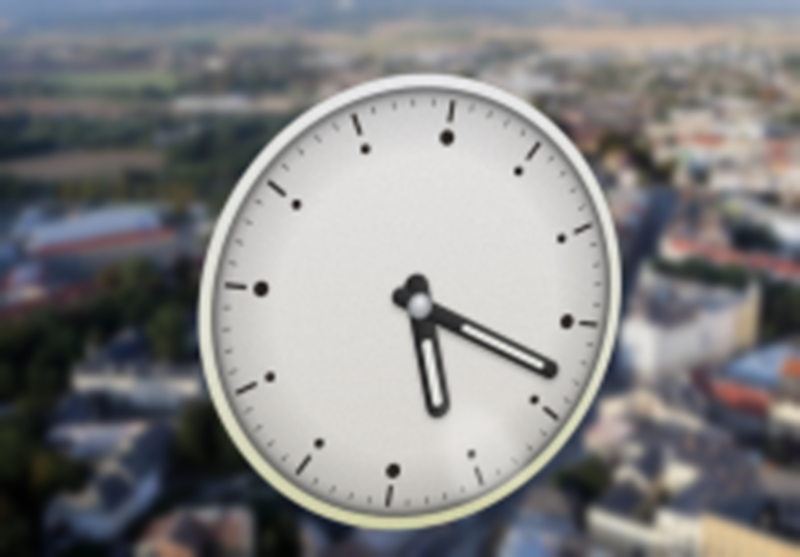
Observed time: 5:18
